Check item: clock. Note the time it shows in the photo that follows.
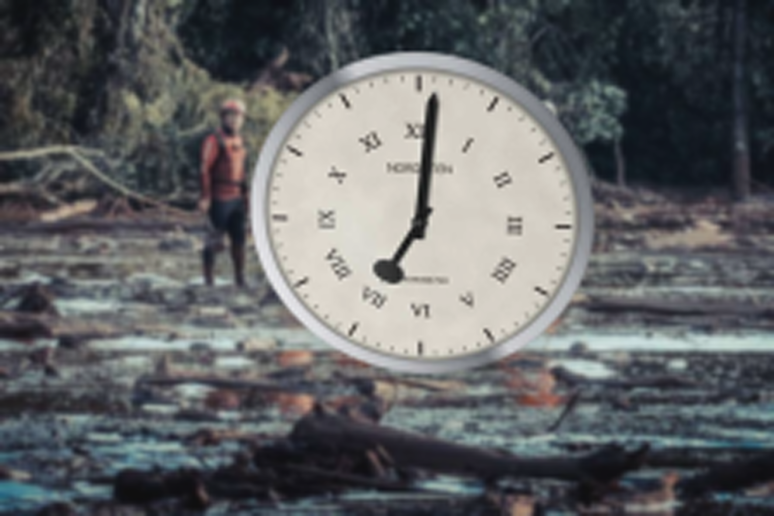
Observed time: 7:01
